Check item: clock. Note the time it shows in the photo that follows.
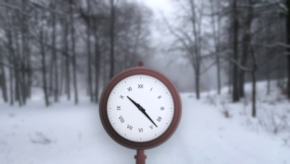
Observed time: 10:23
